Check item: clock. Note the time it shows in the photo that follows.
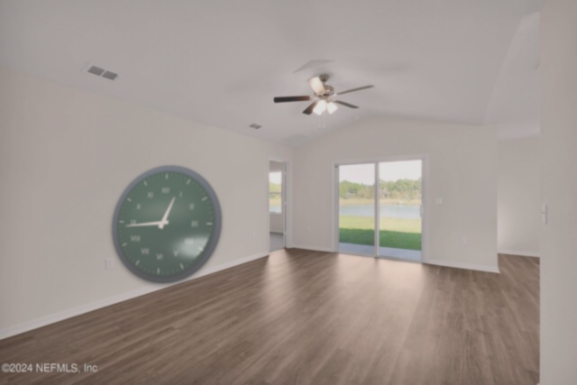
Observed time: 12:44
